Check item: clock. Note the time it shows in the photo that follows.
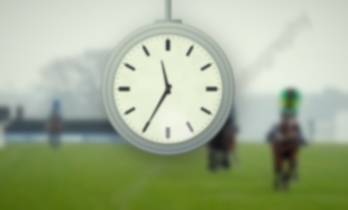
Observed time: 11:35
